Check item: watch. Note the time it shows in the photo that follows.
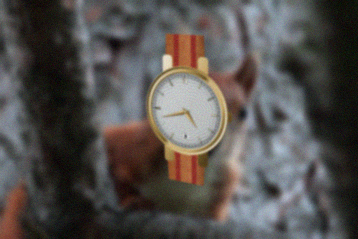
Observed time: 4:42
